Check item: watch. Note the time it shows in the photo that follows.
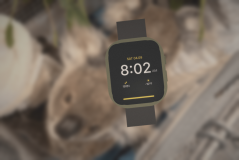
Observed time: 8:02
